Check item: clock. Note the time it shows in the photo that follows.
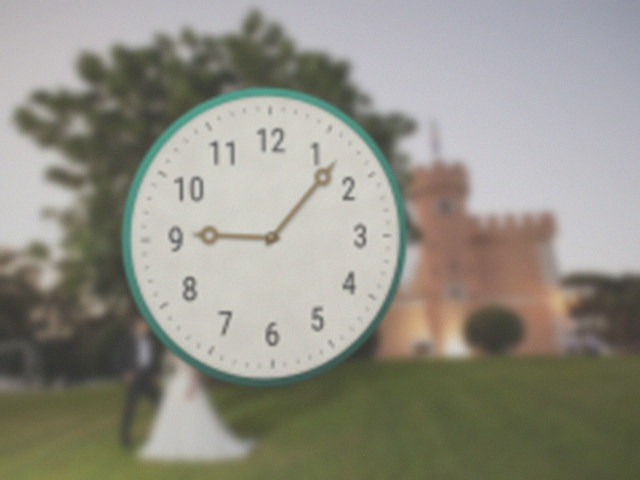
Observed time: 9:07
